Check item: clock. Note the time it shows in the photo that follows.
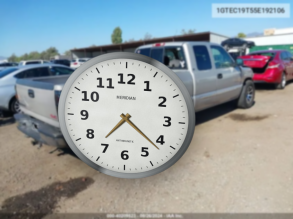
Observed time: 7:22
